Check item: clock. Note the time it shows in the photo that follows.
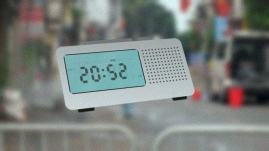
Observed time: 20:52
